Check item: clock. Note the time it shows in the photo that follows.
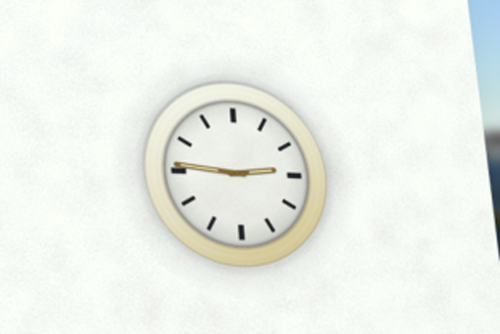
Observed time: 2:46
